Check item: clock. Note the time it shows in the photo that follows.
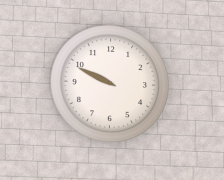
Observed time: 9:49
